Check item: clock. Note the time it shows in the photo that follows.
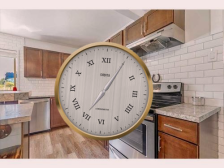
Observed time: 7:05
